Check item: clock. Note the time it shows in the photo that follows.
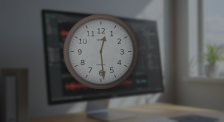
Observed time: 12:29
